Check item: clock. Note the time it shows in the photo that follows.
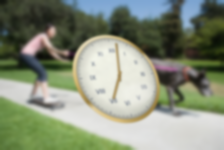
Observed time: 7:02
